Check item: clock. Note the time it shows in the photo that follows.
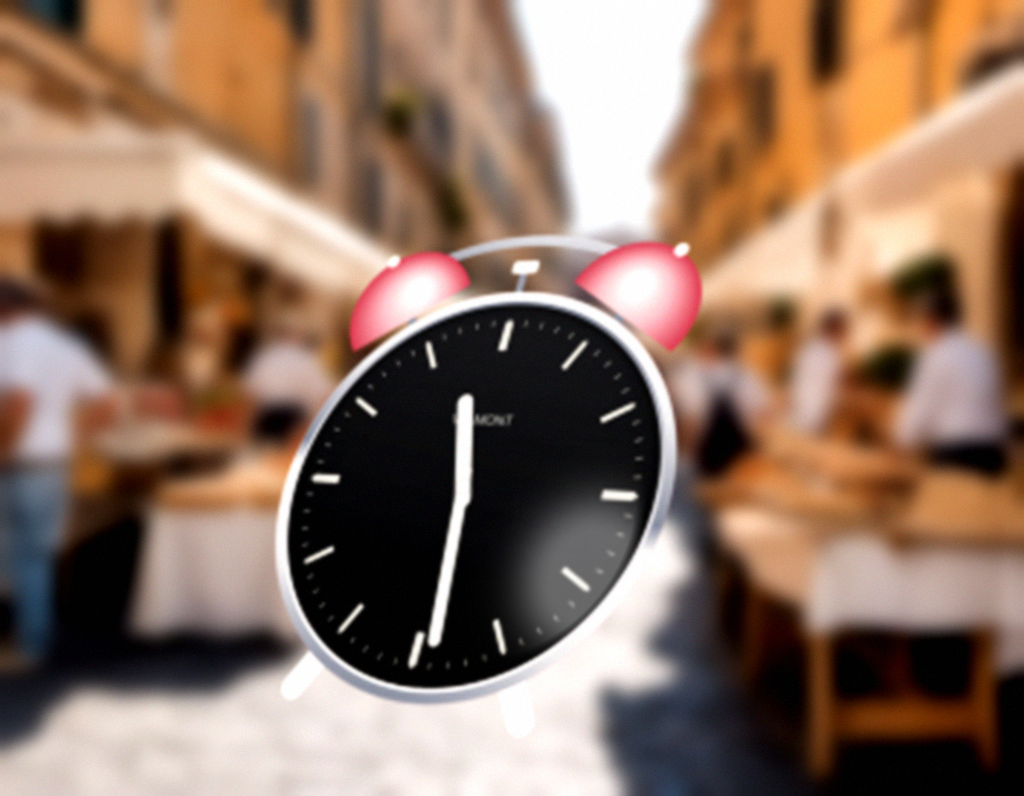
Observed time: 11:29
